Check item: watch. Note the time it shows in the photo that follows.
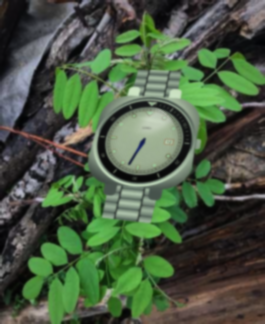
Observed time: 6:33
